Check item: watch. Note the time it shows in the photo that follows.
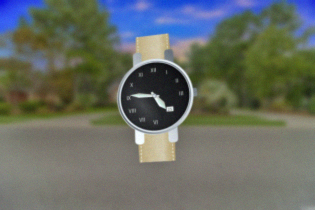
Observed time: 4:46
